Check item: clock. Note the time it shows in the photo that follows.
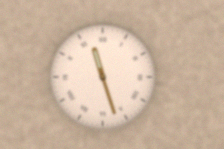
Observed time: 11:27
